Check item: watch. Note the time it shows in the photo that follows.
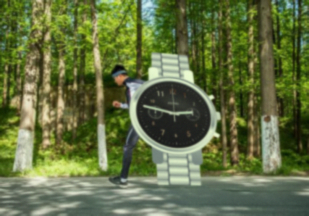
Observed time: 2:47
